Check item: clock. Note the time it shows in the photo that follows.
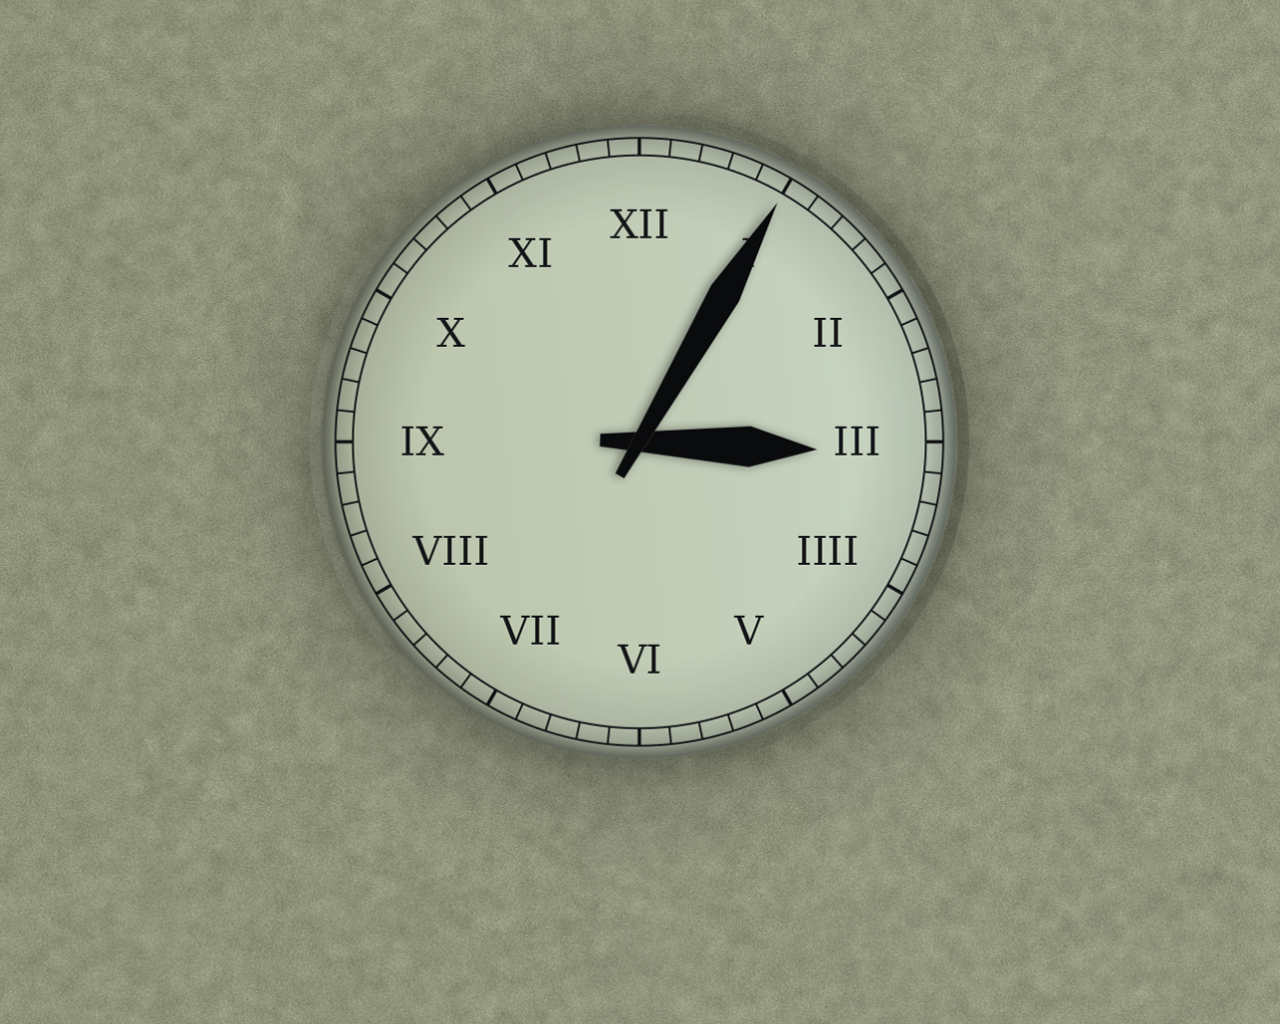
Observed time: 3:05
